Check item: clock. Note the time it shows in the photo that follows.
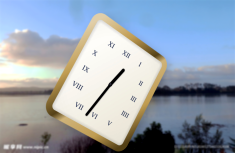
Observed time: 12:32
